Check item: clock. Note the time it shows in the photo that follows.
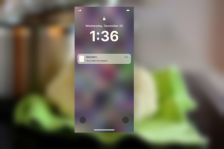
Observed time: 1:36
